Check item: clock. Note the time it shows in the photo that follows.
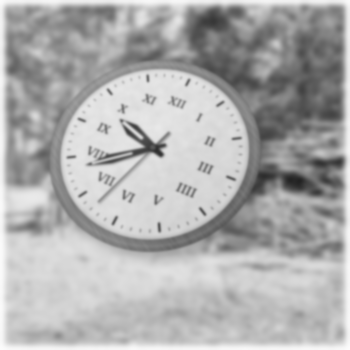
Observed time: 9:38:33
